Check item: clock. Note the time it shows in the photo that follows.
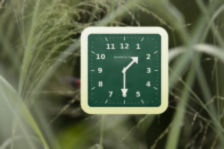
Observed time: 1:30
